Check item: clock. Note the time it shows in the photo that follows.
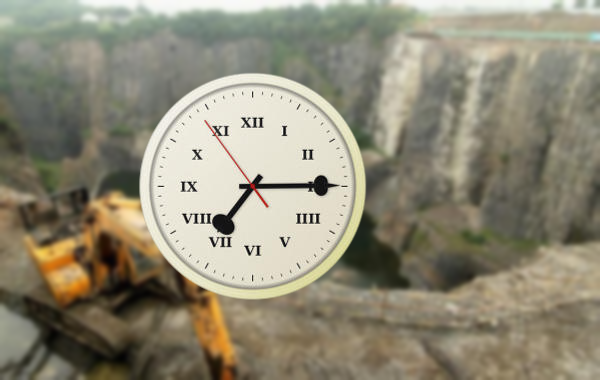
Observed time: 7:14:54
